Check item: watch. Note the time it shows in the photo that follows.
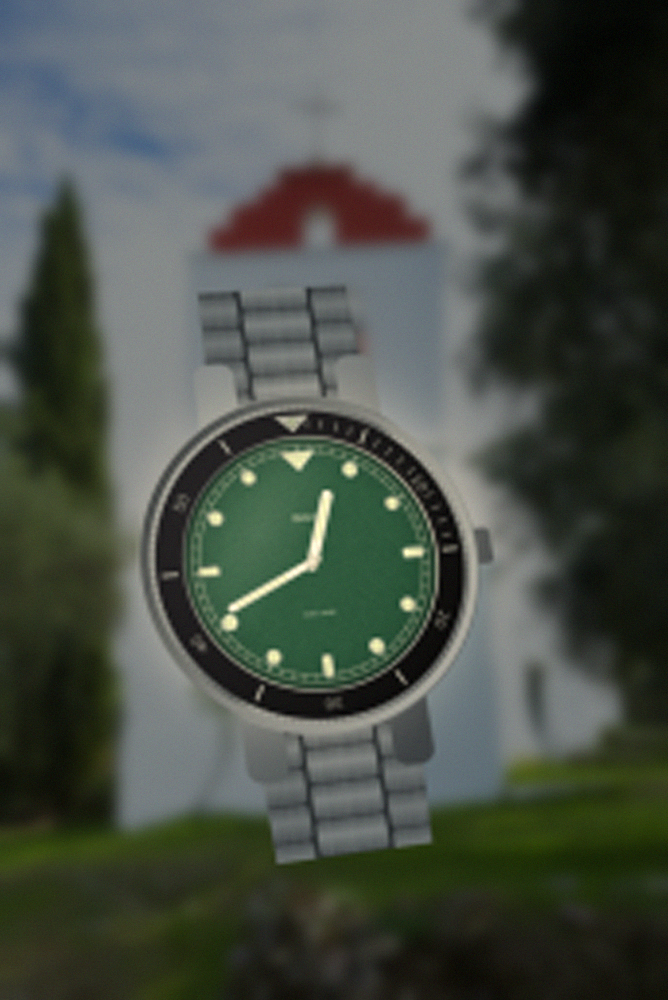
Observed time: 12:41
